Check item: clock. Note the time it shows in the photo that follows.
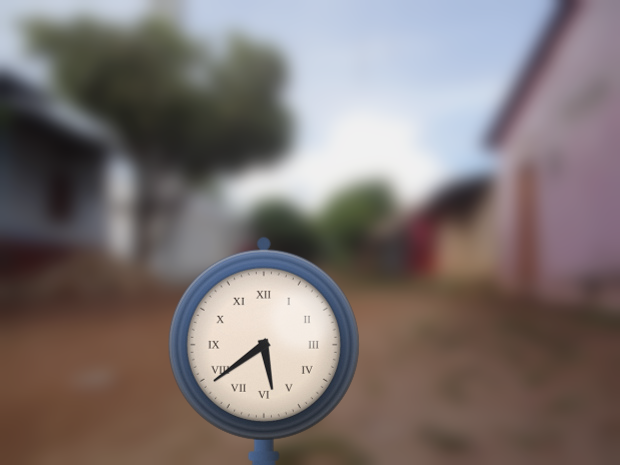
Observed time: 5:39
